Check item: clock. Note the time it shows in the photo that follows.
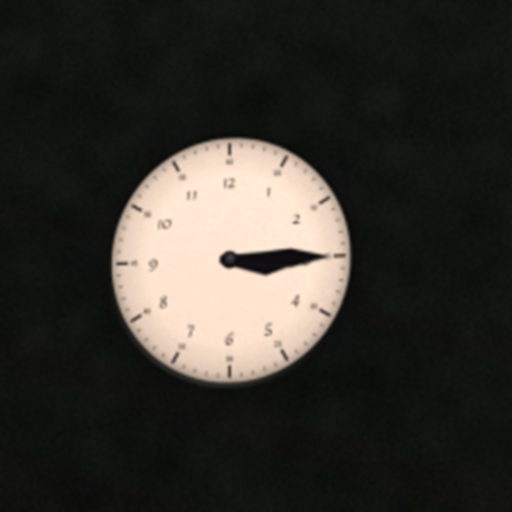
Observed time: 3:15
